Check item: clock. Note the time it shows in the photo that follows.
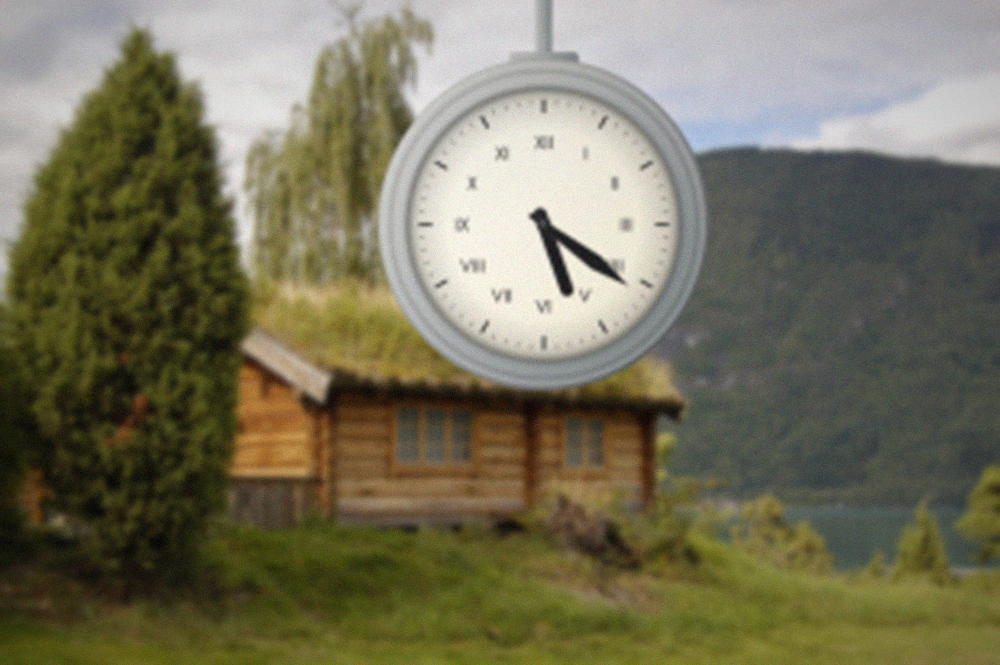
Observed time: 5:21
